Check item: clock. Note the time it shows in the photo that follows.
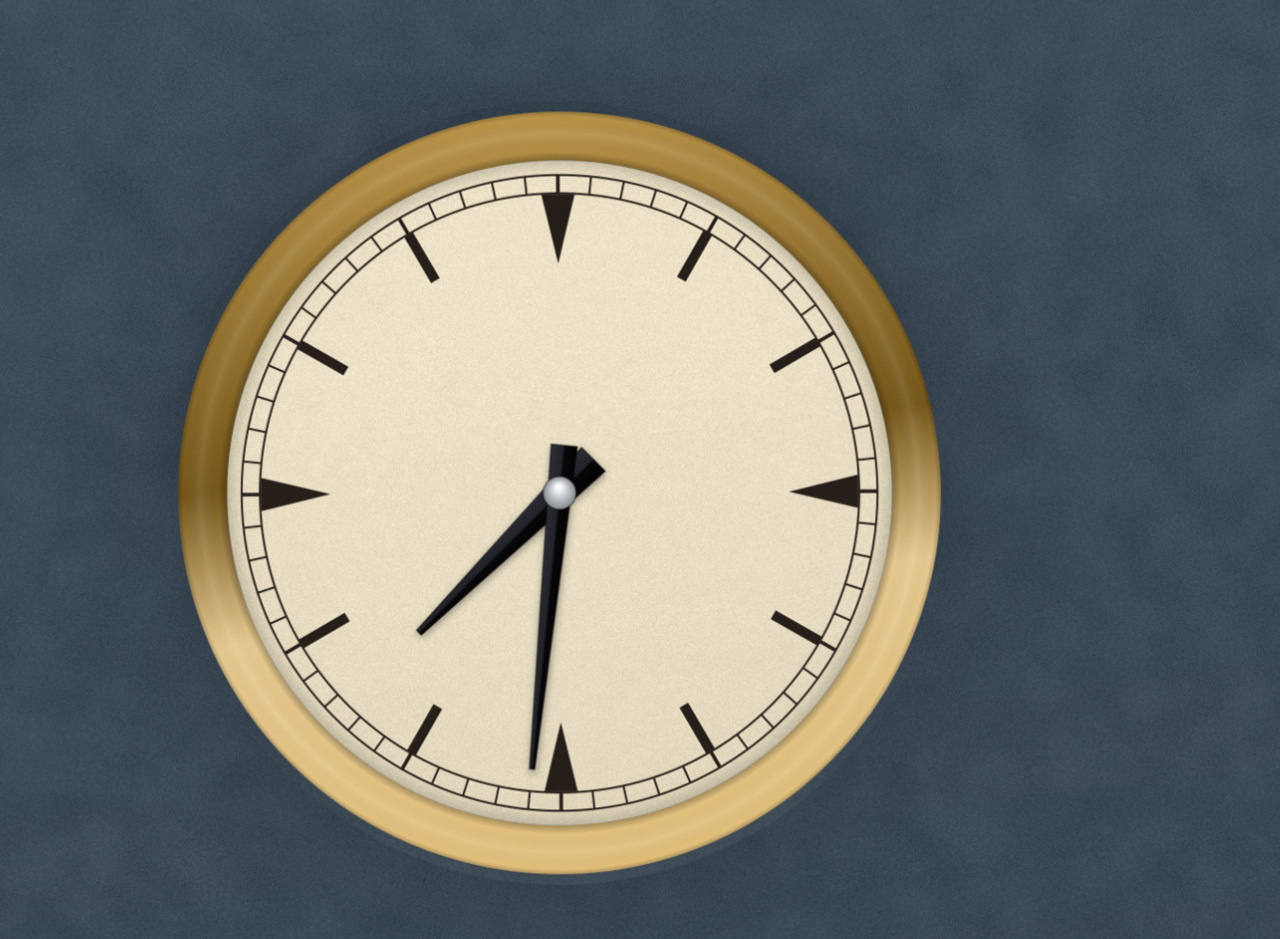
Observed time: 7:31
